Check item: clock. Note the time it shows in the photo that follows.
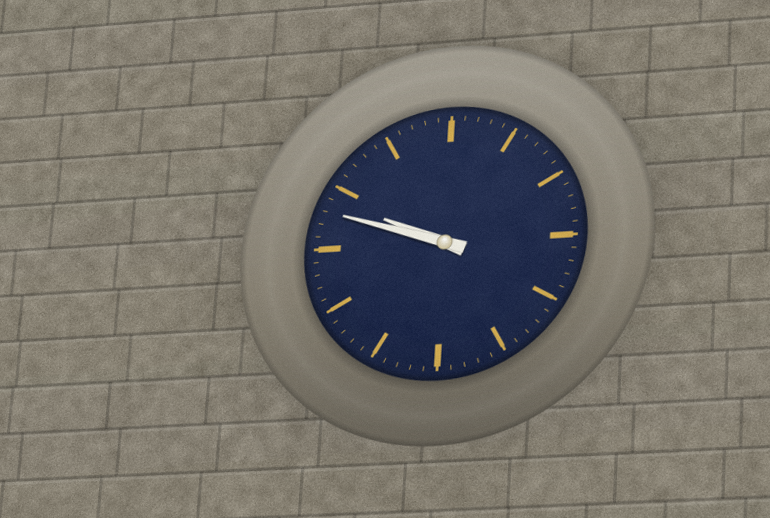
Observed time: 9:48
